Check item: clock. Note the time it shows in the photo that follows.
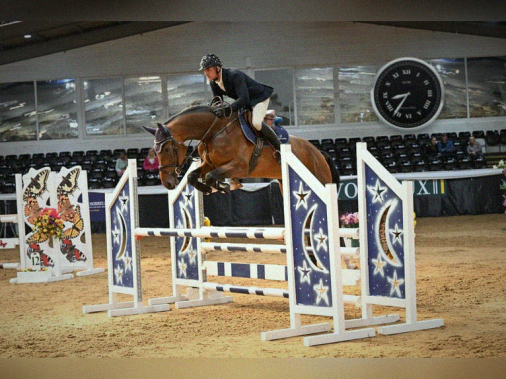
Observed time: 8:36
